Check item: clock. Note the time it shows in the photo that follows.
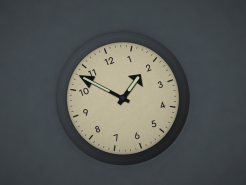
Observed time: 1:53
